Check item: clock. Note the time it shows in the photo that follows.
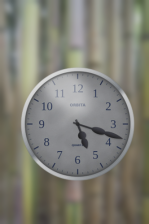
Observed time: 5:18
